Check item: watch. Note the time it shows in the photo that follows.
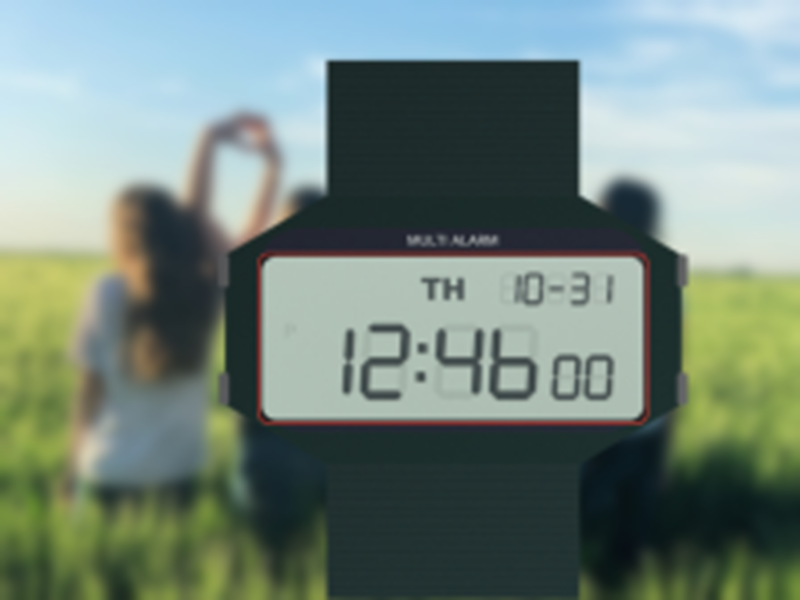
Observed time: 12:46:00
